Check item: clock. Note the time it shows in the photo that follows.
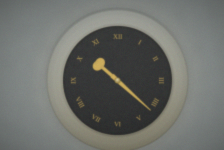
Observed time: 10:22
